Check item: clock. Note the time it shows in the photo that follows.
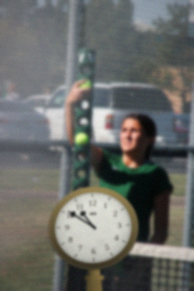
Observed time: 10:51
